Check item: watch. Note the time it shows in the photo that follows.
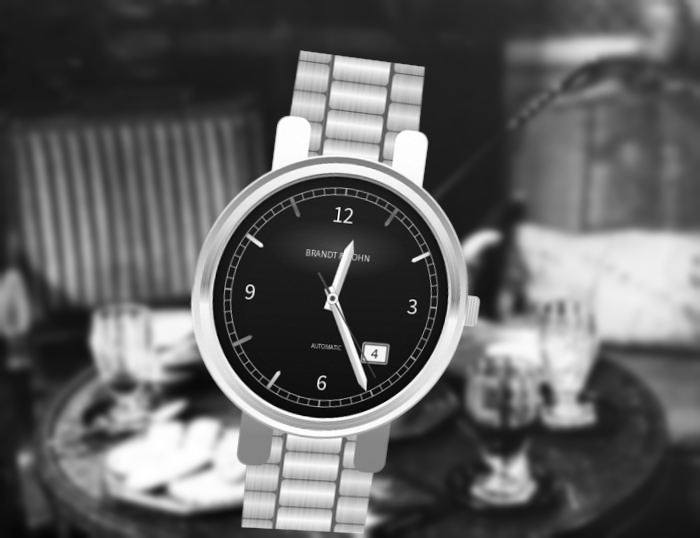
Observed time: 12:25:24
